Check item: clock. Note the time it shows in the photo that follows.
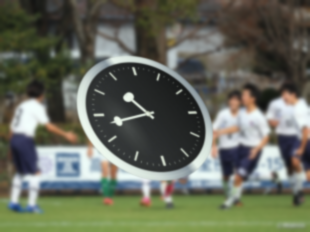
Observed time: 10:43
